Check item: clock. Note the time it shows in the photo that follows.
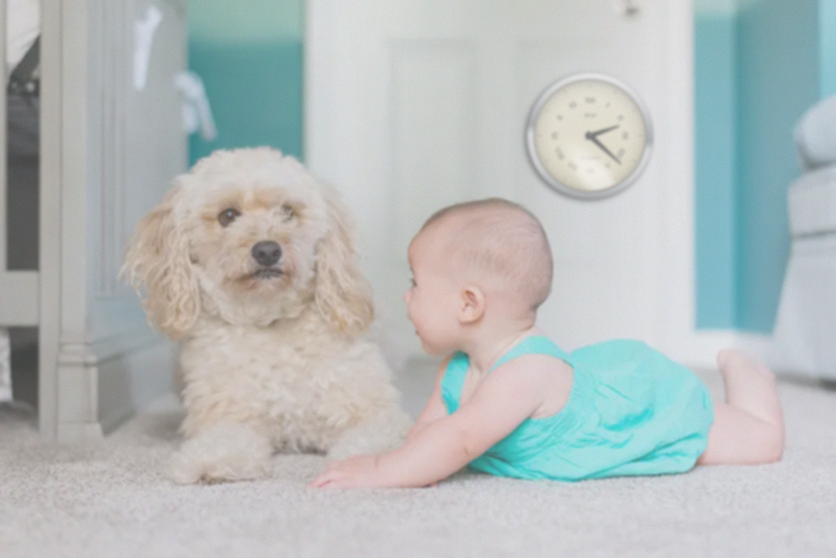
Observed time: 2:22
